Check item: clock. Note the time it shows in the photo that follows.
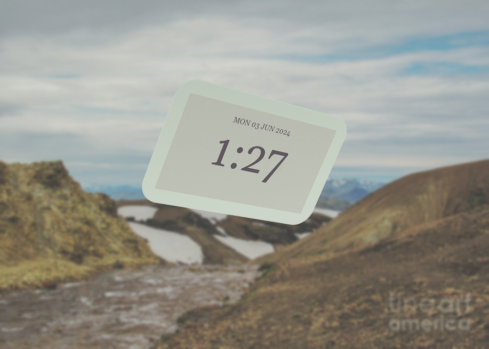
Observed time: 1:27
